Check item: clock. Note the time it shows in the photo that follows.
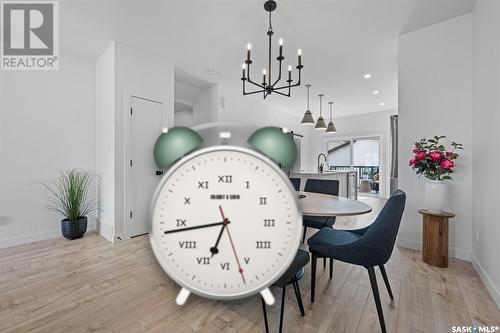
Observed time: 6:43:27
